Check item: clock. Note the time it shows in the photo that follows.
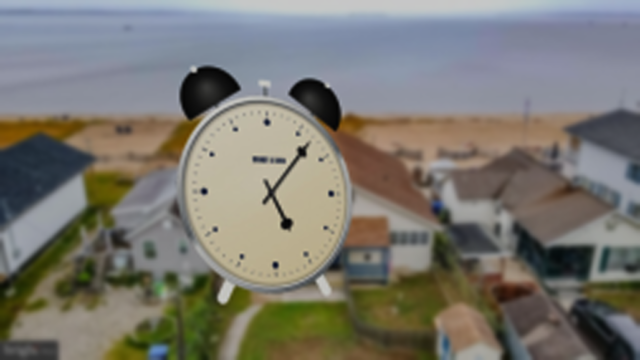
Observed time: 5:07
